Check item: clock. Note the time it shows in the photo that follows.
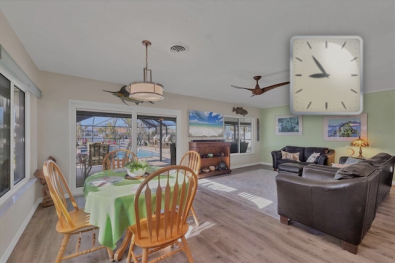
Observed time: 8:54
